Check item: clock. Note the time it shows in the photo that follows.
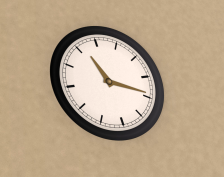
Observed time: 11:19
